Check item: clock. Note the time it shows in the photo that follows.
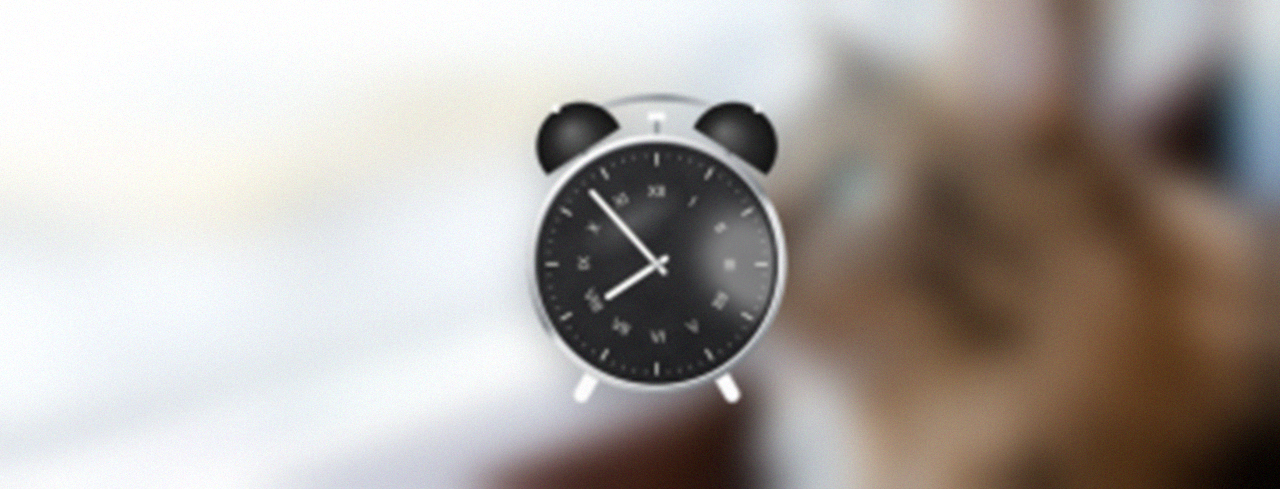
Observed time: 7:53
